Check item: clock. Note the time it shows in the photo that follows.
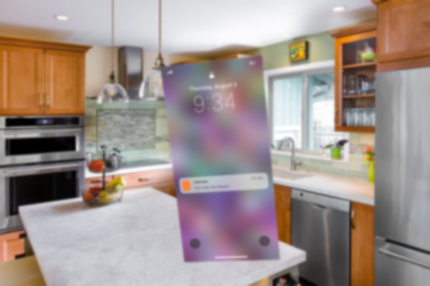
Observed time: 9:34
